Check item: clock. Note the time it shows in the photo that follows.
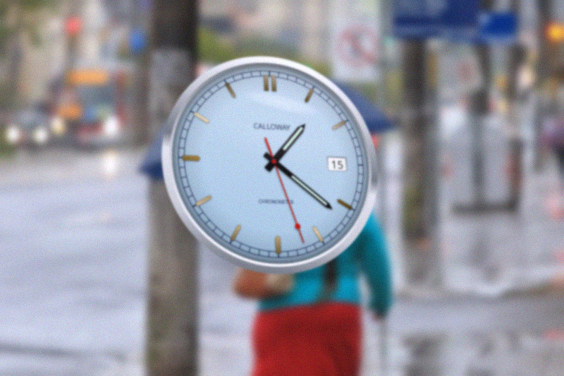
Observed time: 1:21:27
